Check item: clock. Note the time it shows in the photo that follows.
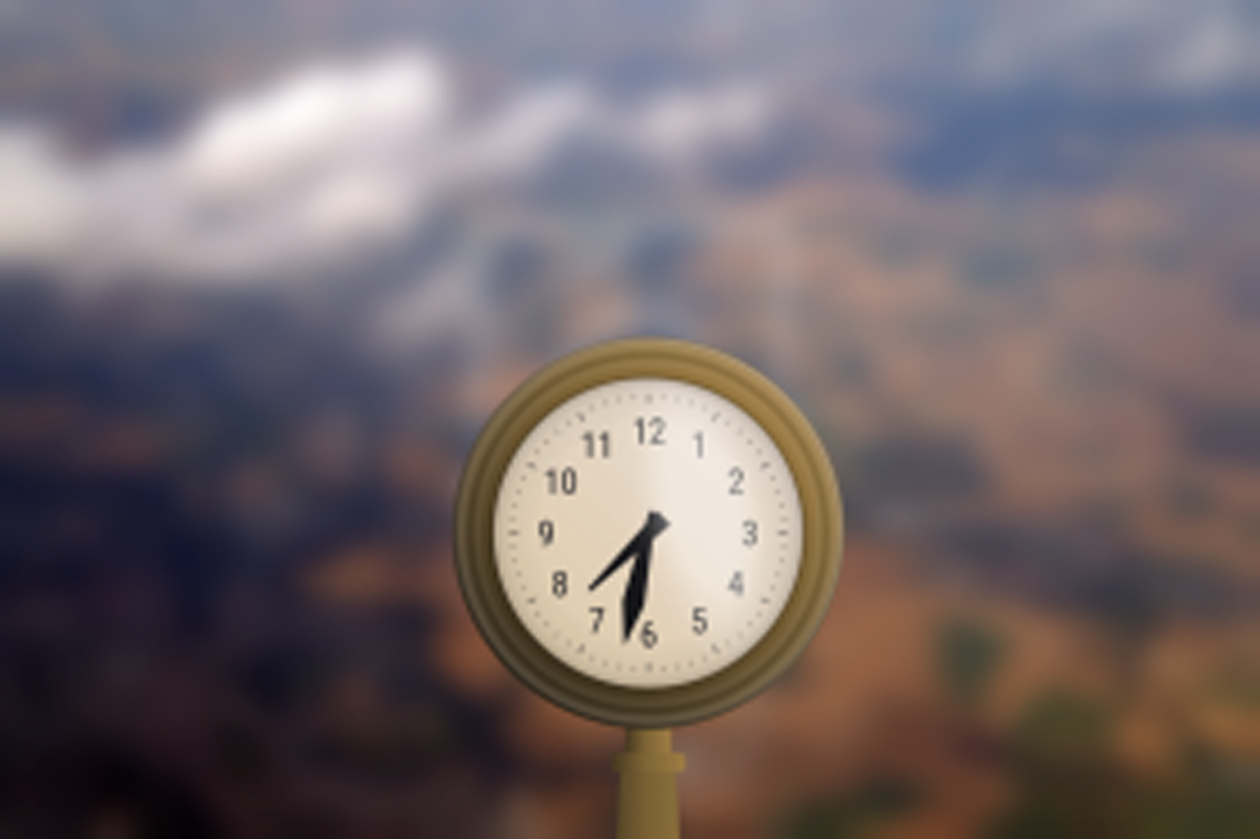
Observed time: 7:32
